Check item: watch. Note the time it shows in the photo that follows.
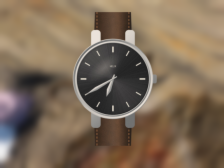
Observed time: 6:40
